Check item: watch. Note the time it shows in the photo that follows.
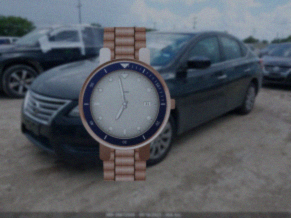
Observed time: 6:58
